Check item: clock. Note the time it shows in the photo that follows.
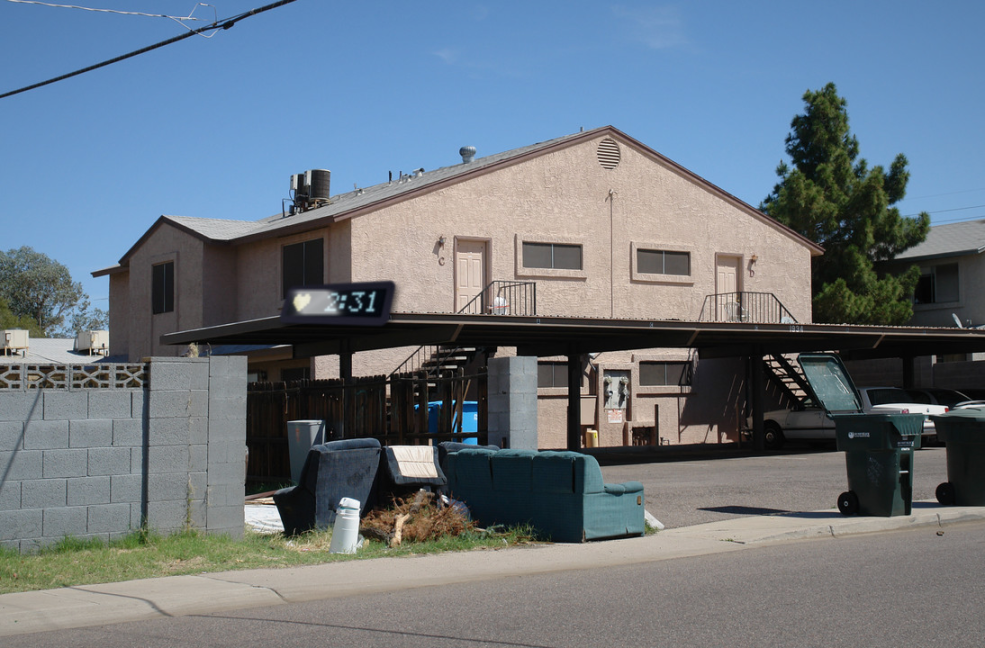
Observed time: 2:31
